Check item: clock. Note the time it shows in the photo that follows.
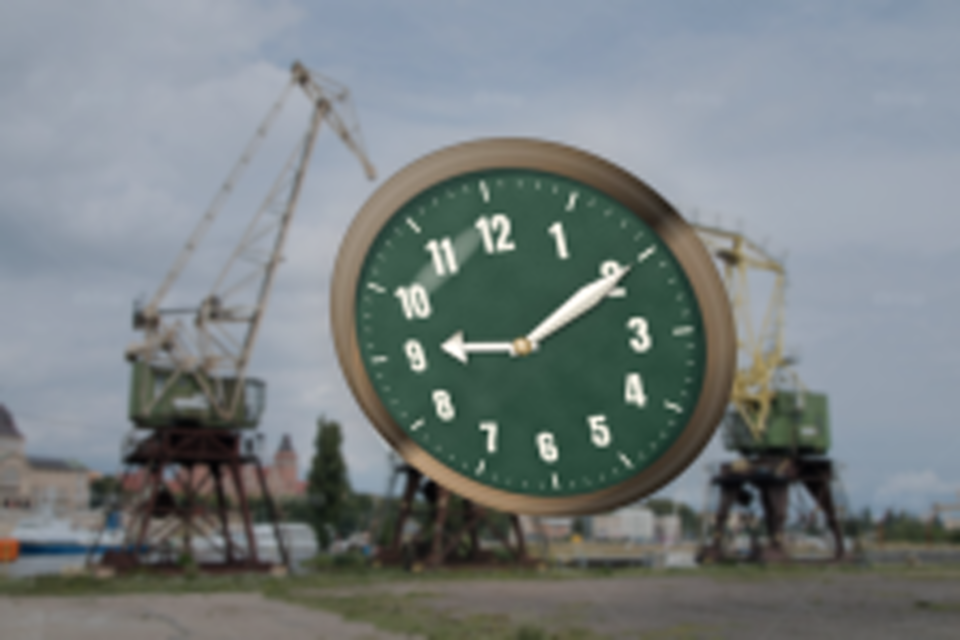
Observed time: 9:10
